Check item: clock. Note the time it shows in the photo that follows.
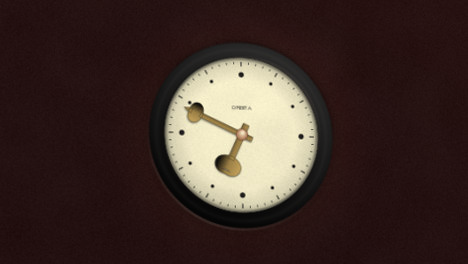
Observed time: 6:49
